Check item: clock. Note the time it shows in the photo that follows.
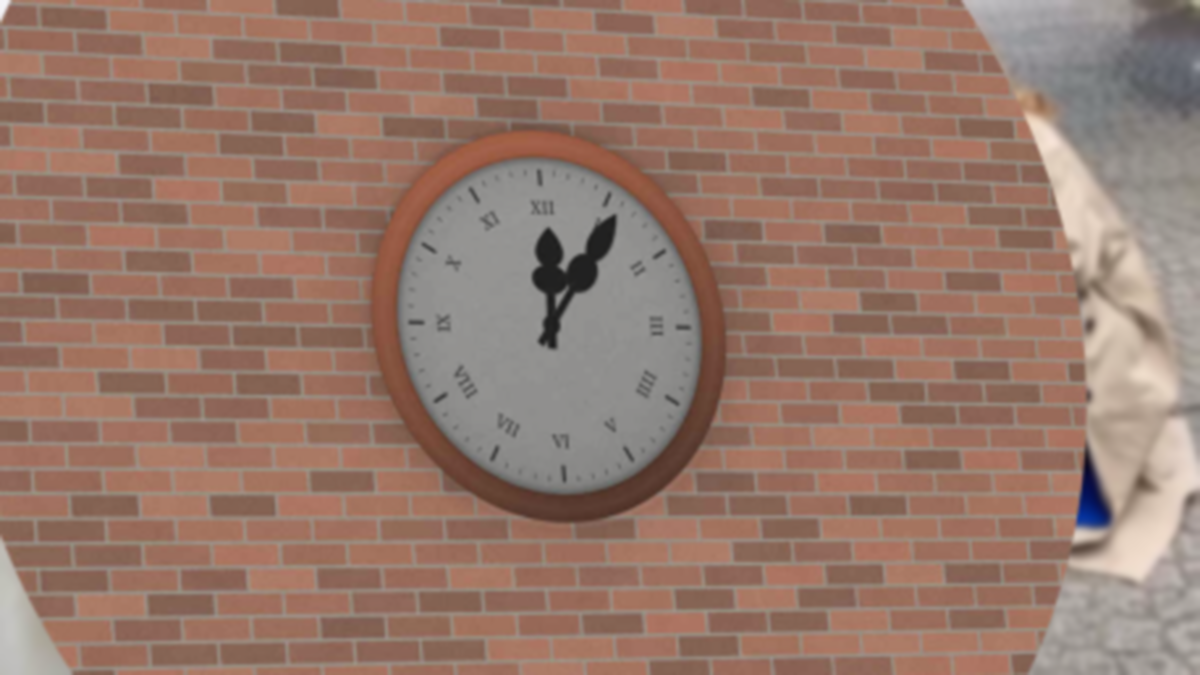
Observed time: 12:06
